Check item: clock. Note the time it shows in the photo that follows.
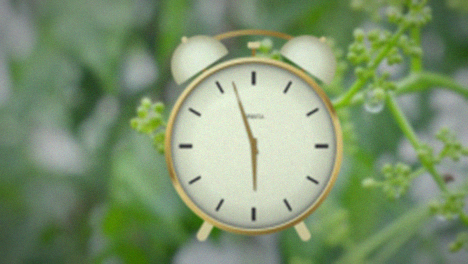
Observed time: 5:57
